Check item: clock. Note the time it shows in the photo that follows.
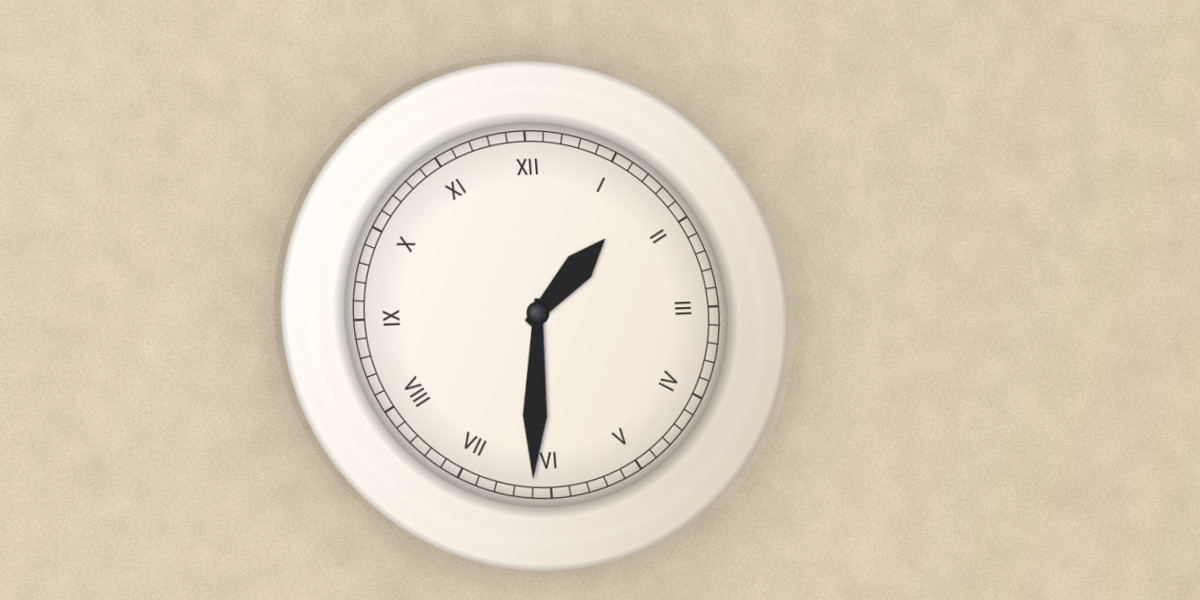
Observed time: 1:31
